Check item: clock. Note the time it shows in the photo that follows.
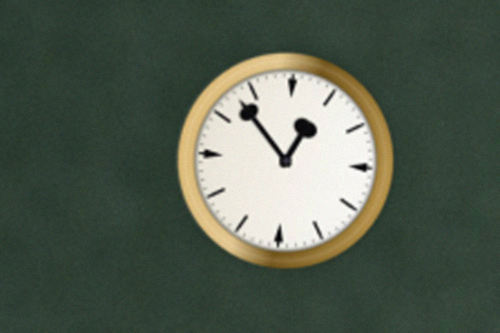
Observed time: 12:53
